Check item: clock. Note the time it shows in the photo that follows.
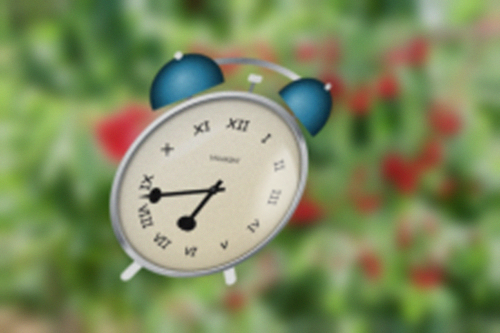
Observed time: 6:43
